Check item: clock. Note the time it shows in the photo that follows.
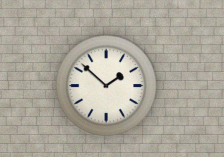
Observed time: 1:52
